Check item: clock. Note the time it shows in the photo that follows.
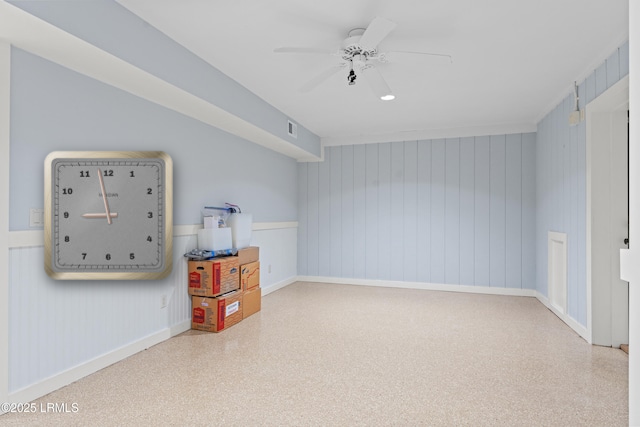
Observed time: 8:58
